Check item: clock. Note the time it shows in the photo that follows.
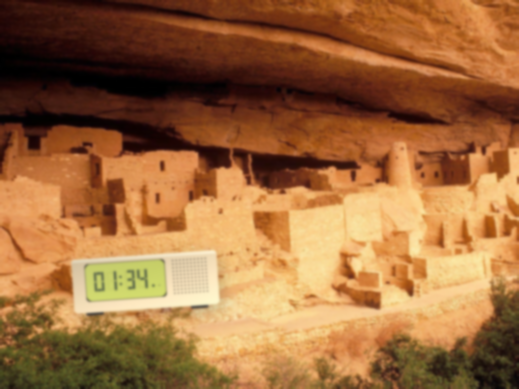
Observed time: 1:34
